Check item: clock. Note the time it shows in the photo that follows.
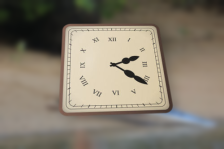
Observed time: 2:21
